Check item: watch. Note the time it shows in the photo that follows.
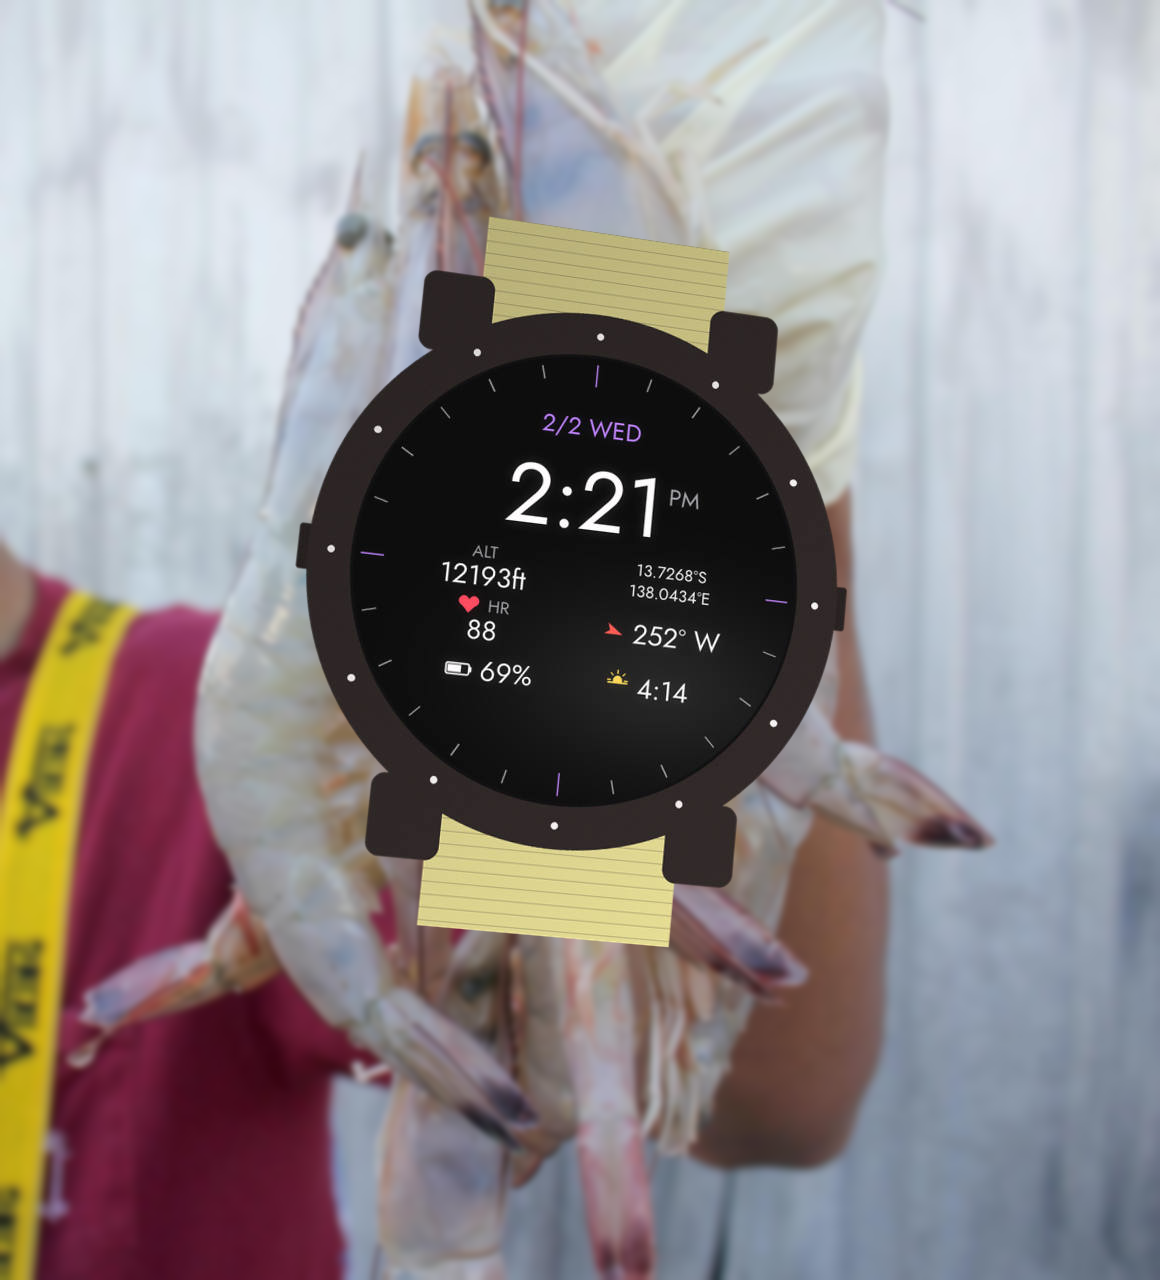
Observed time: 2:21
